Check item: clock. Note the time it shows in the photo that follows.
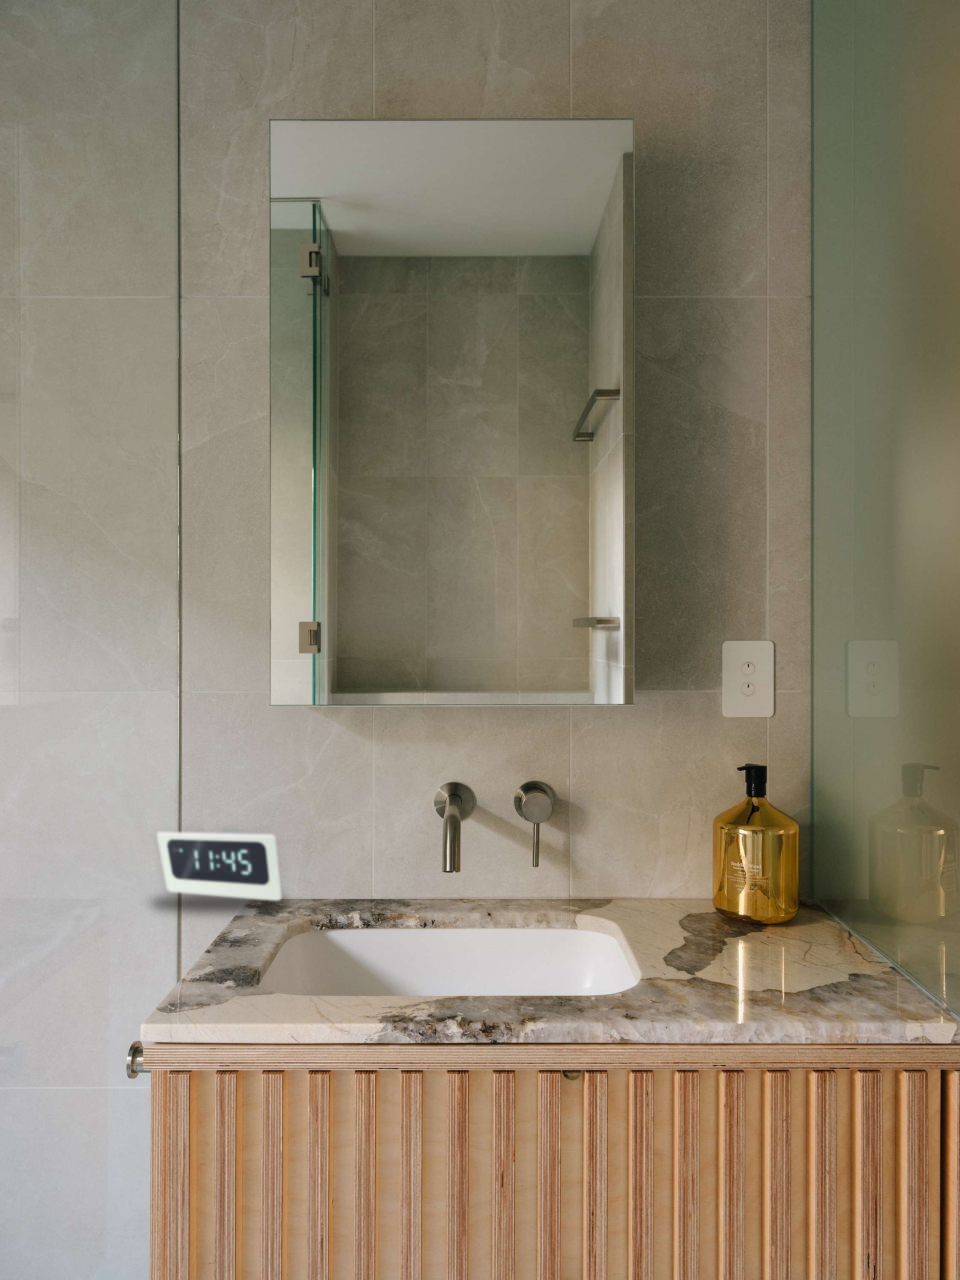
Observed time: 11:45
